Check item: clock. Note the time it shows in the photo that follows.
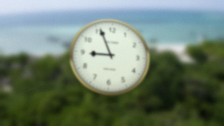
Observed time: 8:56
